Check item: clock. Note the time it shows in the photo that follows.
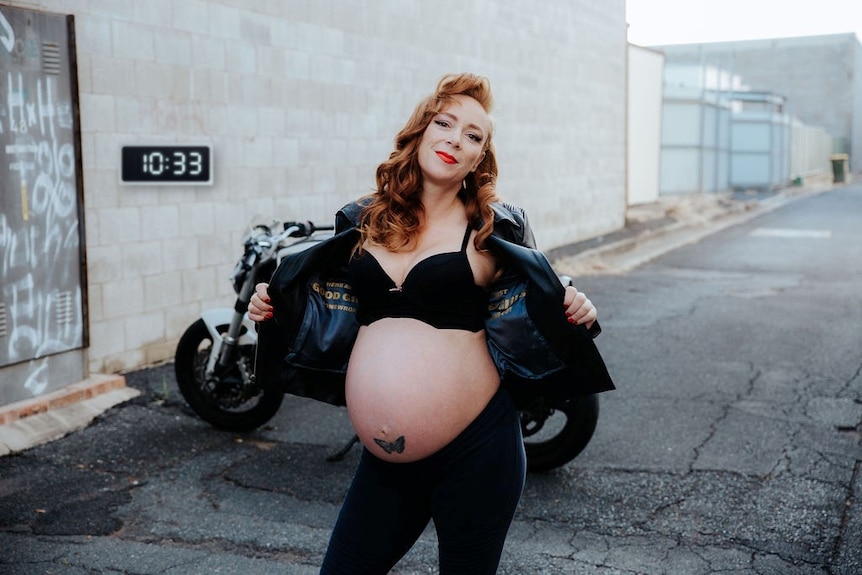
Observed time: 10:33
